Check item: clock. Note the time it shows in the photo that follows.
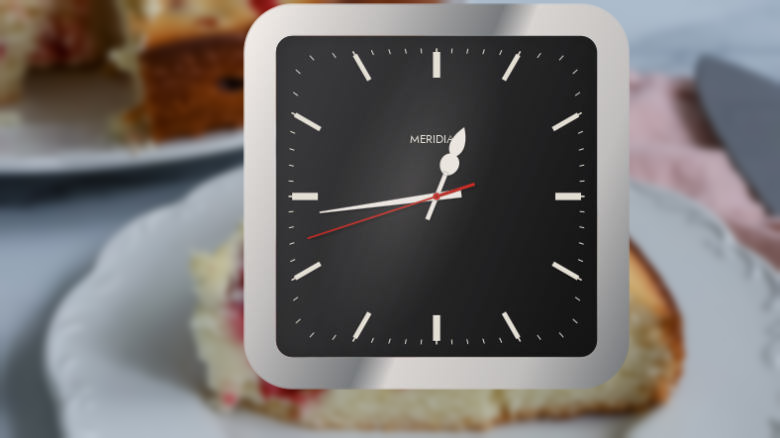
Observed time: 12:43:42
